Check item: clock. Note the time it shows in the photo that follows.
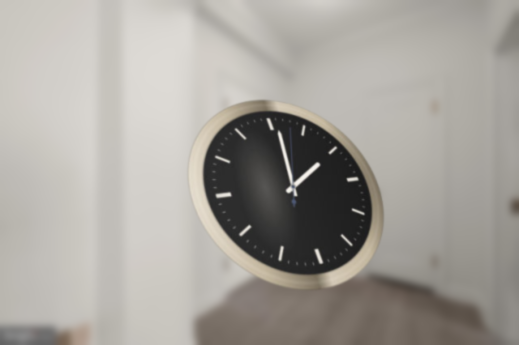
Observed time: 2:01:03
